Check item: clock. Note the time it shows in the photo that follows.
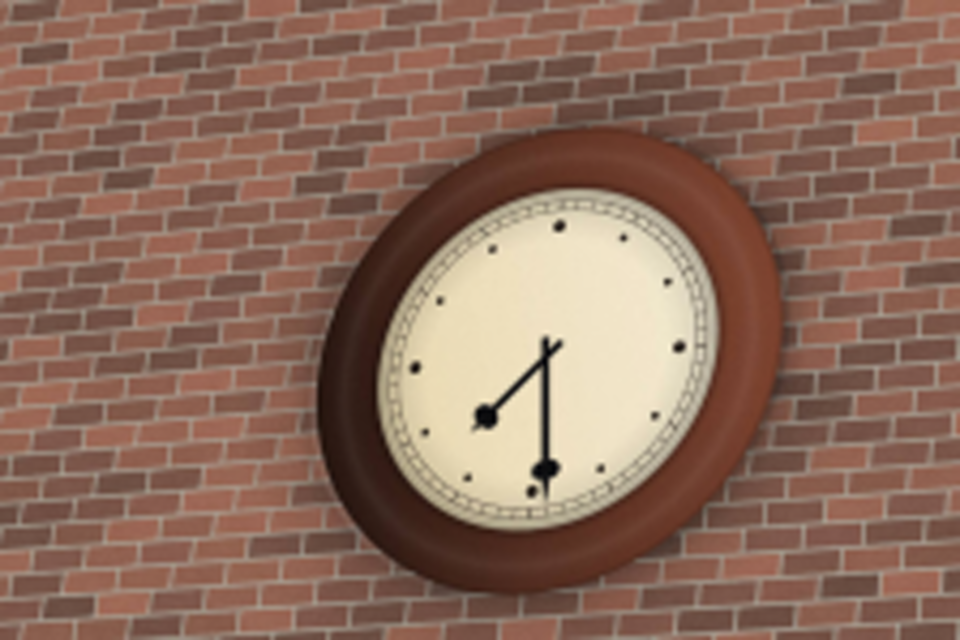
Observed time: 7:29
